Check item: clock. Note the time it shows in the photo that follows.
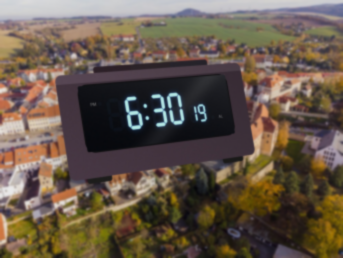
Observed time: 6:30:19
